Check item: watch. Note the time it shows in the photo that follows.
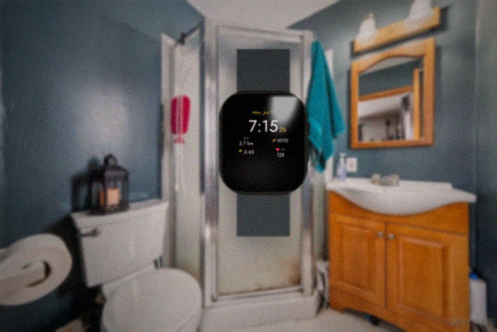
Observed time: 7:15
